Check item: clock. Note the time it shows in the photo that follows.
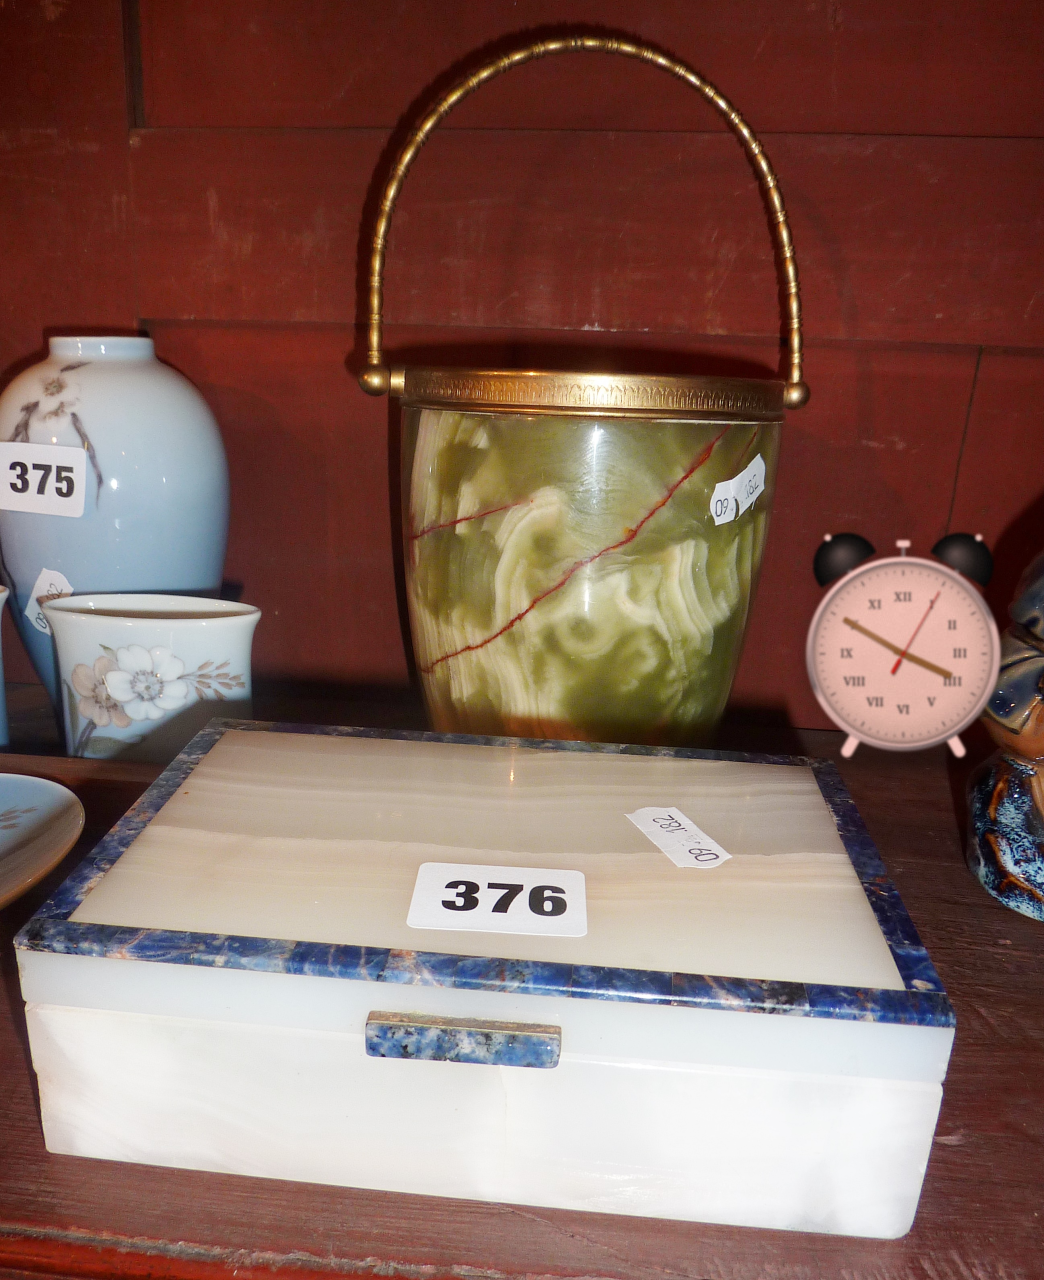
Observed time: 3:50:05
